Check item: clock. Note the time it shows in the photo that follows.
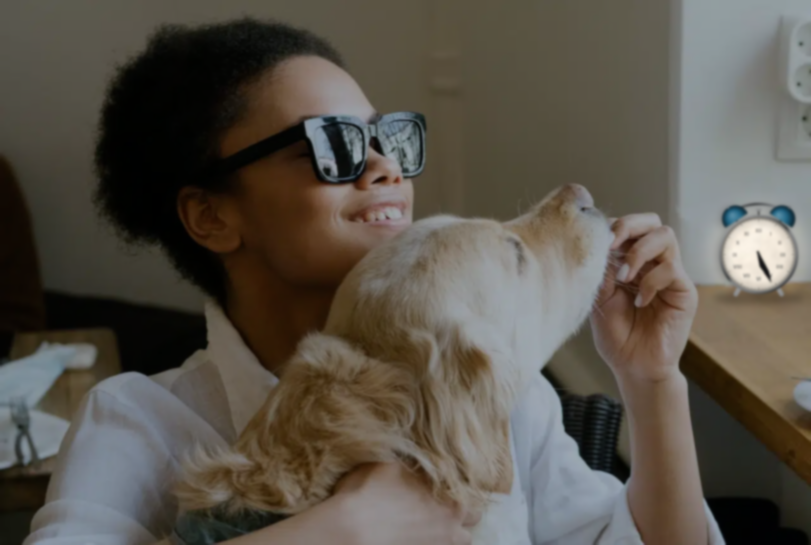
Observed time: 5:26
